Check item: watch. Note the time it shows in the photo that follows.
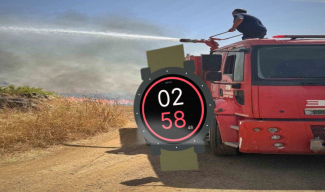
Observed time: 2:58
